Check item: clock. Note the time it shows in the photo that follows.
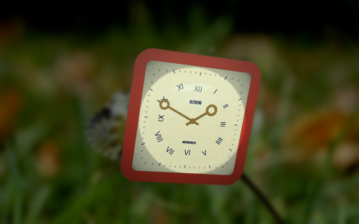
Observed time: 1:49
